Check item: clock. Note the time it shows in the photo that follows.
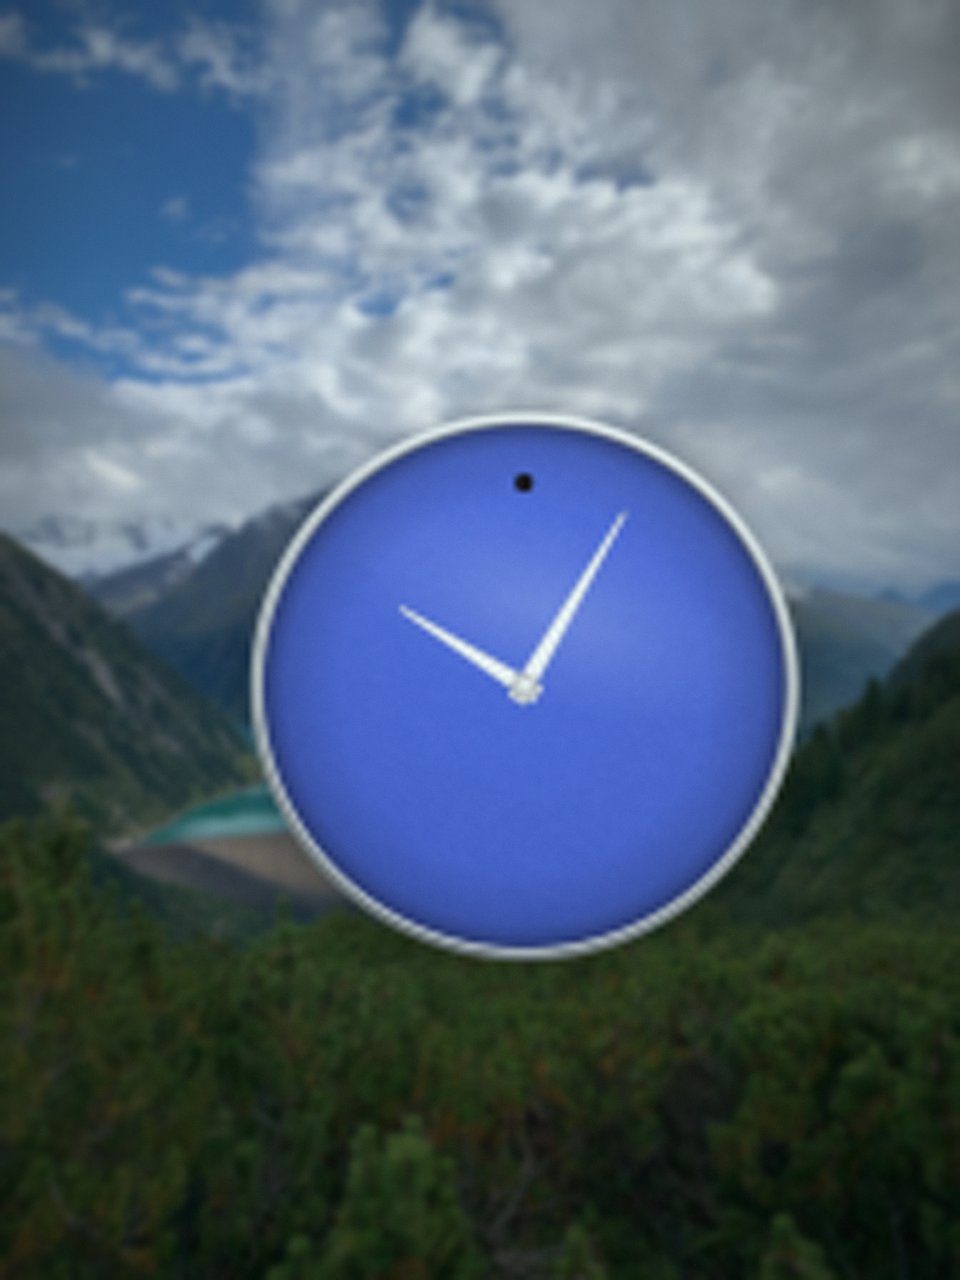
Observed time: 10:05
